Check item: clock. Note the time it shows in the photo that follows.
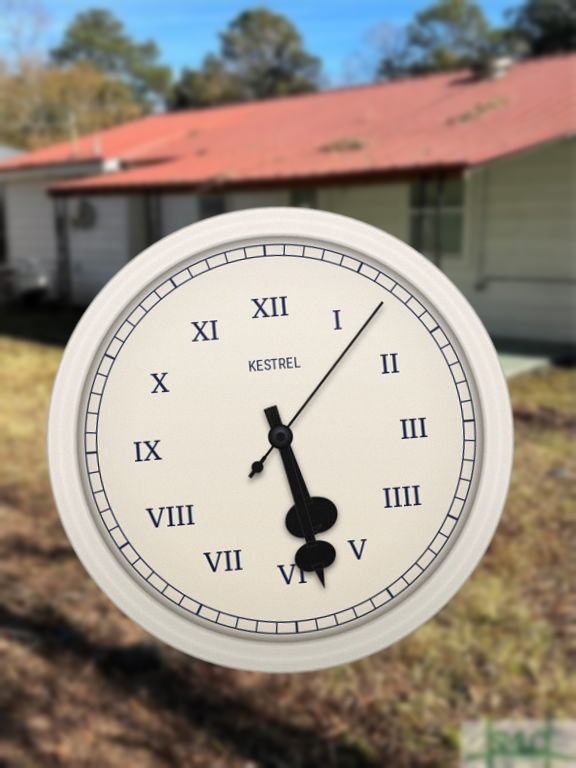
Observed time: 5:28:07
